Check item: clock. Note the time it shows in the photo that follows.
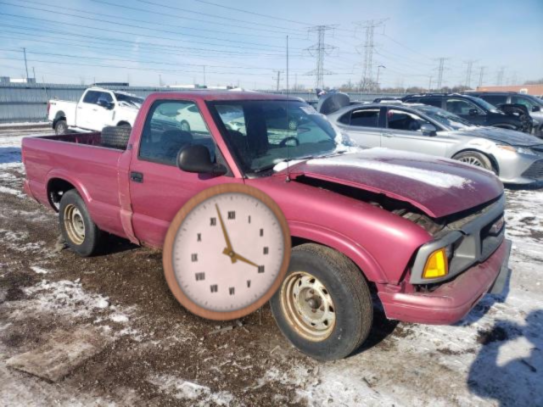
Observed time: 3:57
